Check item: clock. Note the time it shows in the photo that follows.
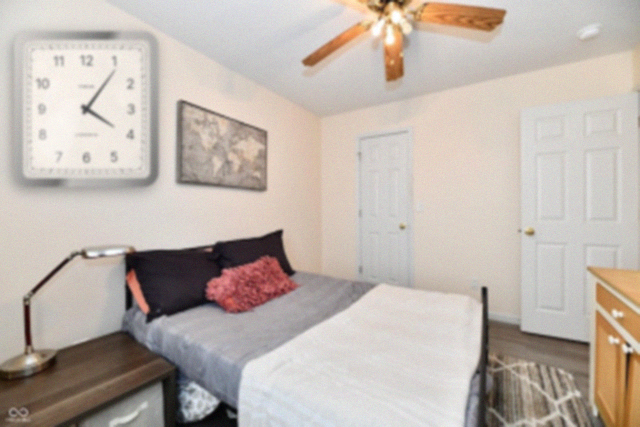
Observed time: 4:06
